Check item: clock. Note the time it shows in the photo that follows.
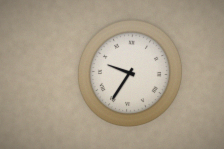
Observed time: 9:35
